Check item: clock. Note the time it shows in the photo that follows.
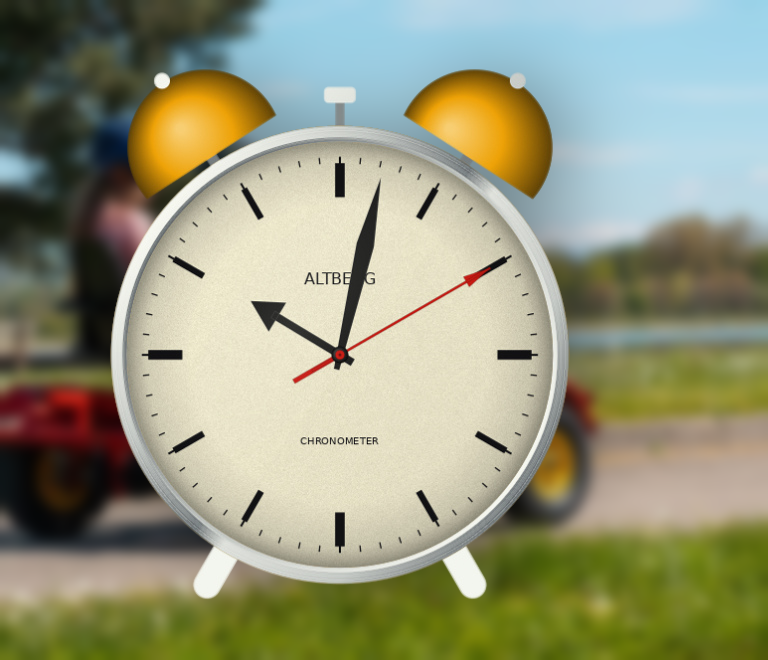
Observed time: 10:02:10
